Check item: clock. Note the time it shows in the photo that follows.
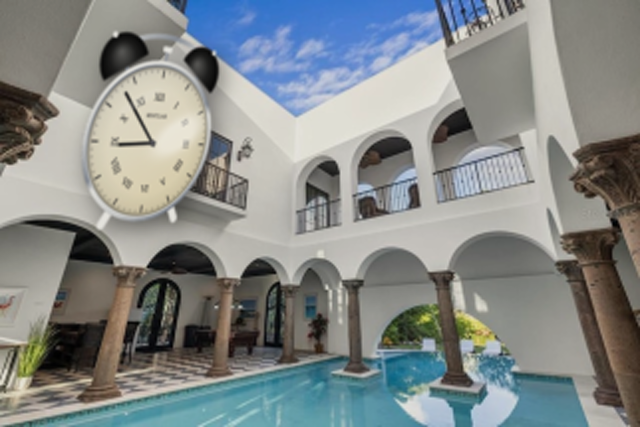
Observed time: 8:53
